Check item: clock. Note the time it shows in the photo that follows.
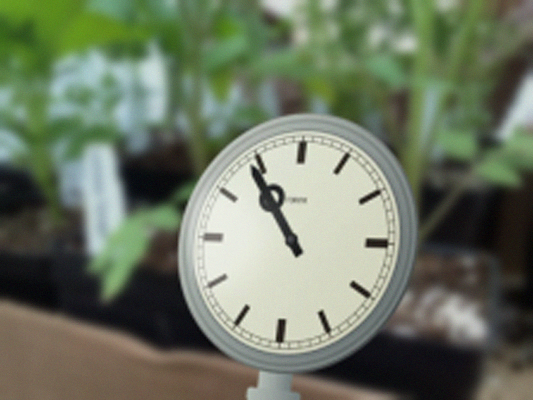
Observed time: 10:54
